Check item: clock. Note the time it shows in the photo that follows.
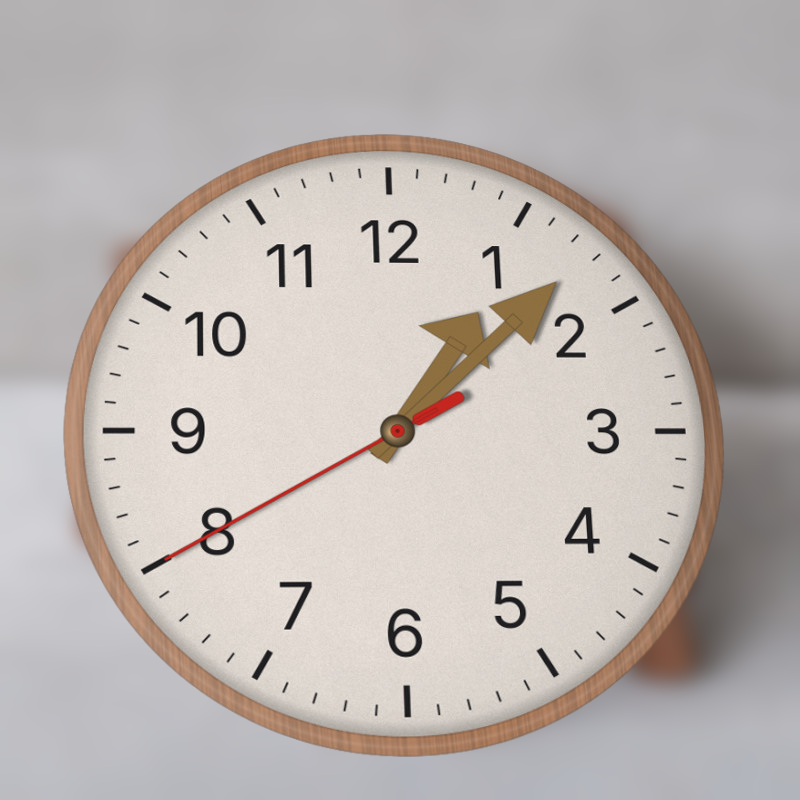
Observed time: 1:07:40
